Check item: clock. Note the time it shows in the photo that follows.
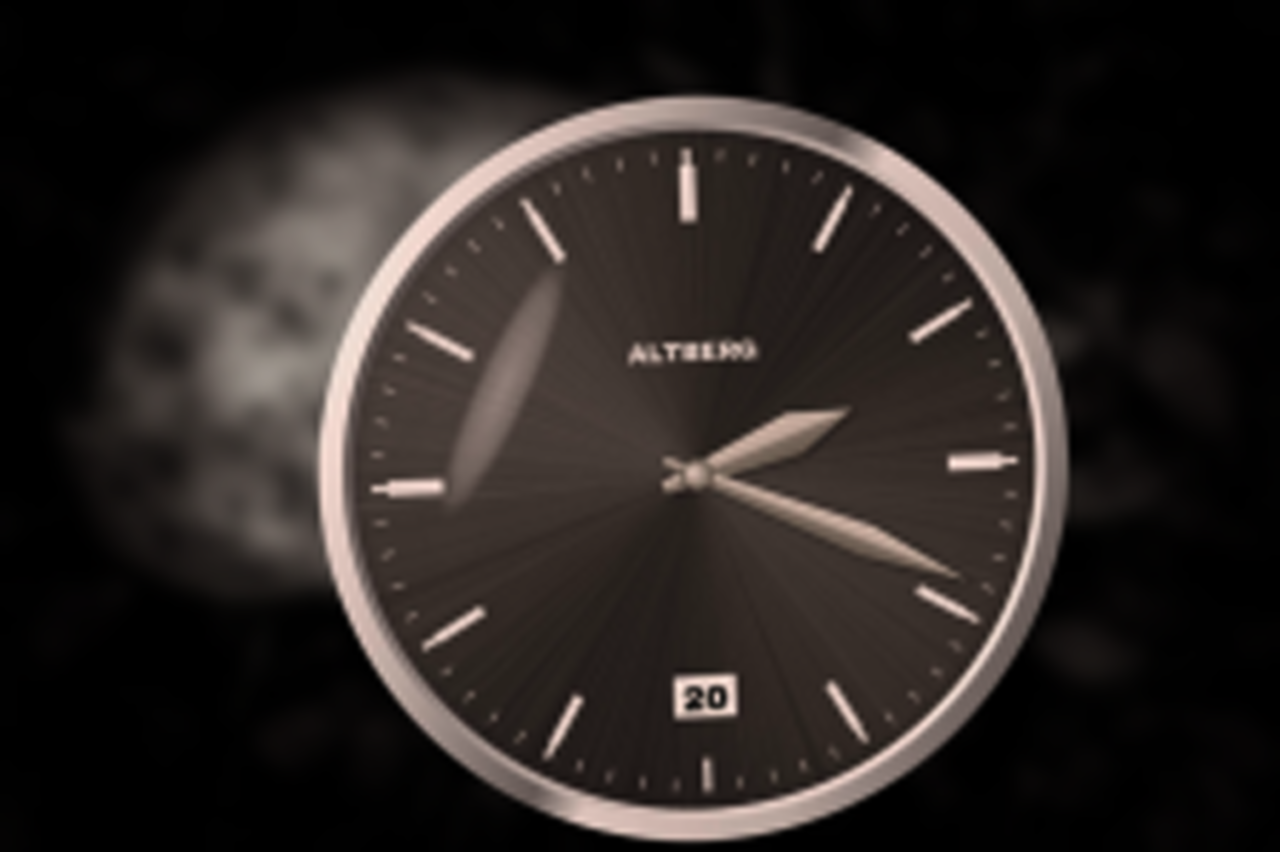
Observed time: 2:19
